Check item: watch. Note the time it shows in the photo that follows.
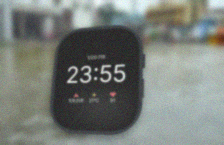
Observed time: 23:55
